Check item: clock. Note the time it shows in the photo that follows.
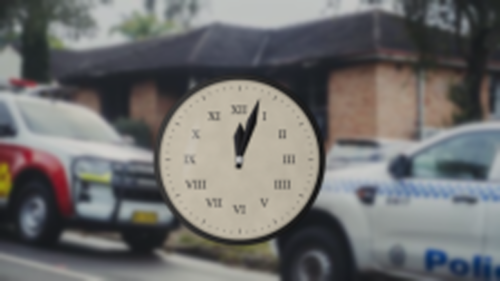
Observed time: 12:03
